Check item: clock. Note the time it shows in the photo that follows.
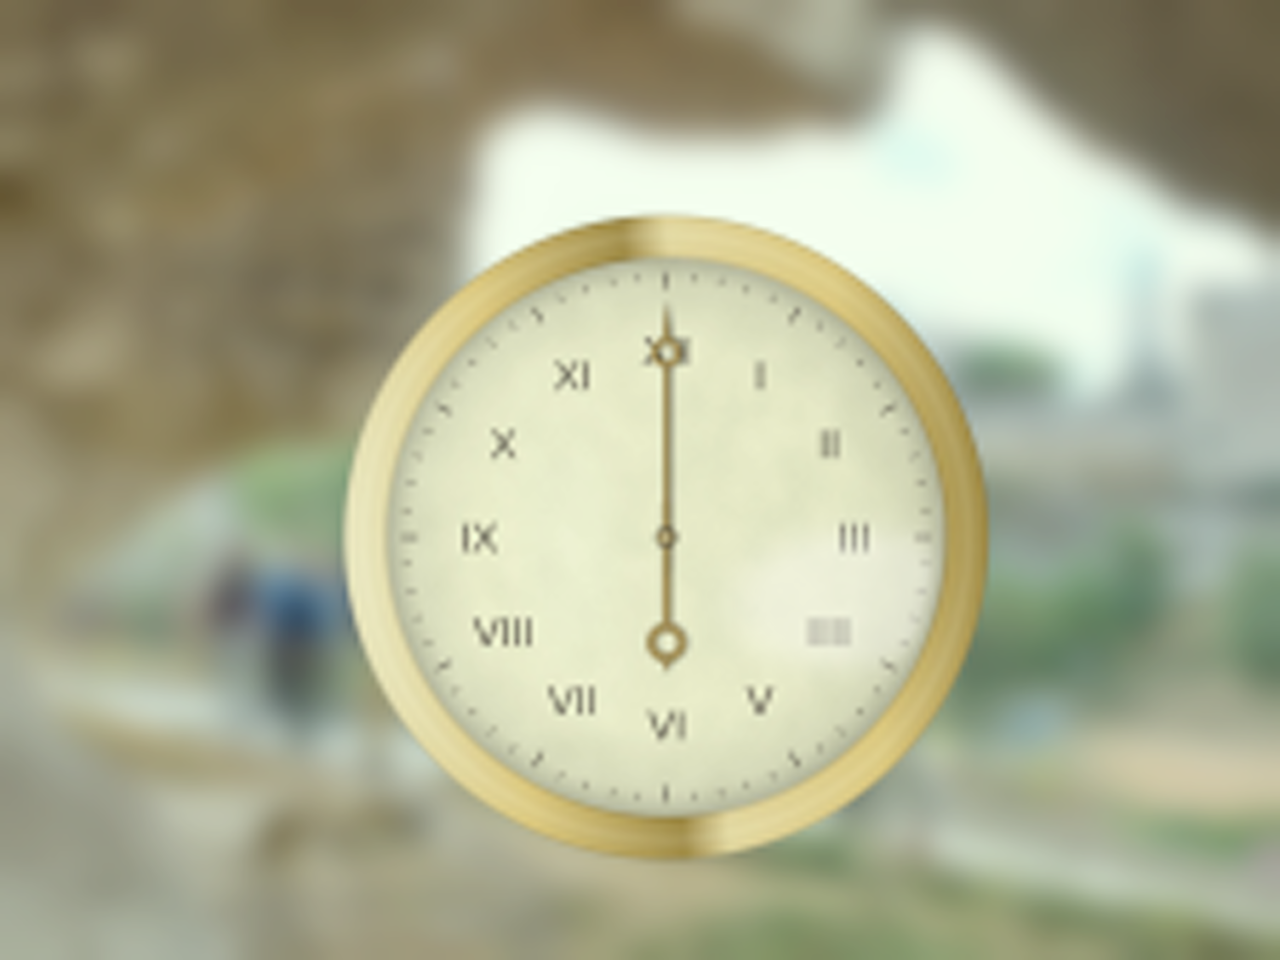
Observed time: 6:00
